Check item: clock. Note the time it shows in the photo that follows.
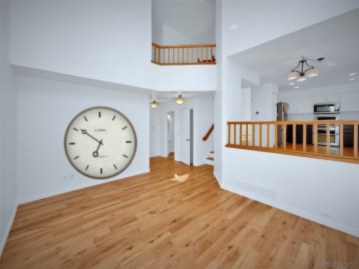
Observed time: 6:51
